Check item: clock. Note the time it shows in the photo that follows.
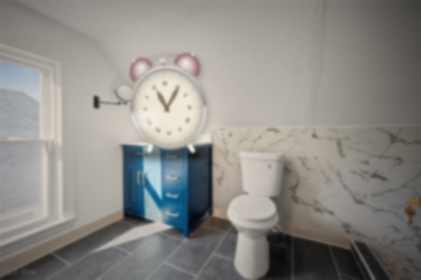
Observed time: 11:06
